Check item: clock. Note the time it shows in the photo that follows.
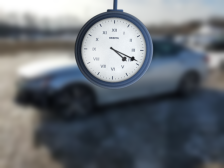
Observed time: 4:19
